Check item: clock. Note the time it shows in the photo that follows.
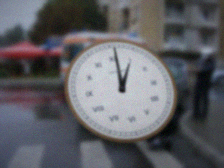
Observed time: 1:01
